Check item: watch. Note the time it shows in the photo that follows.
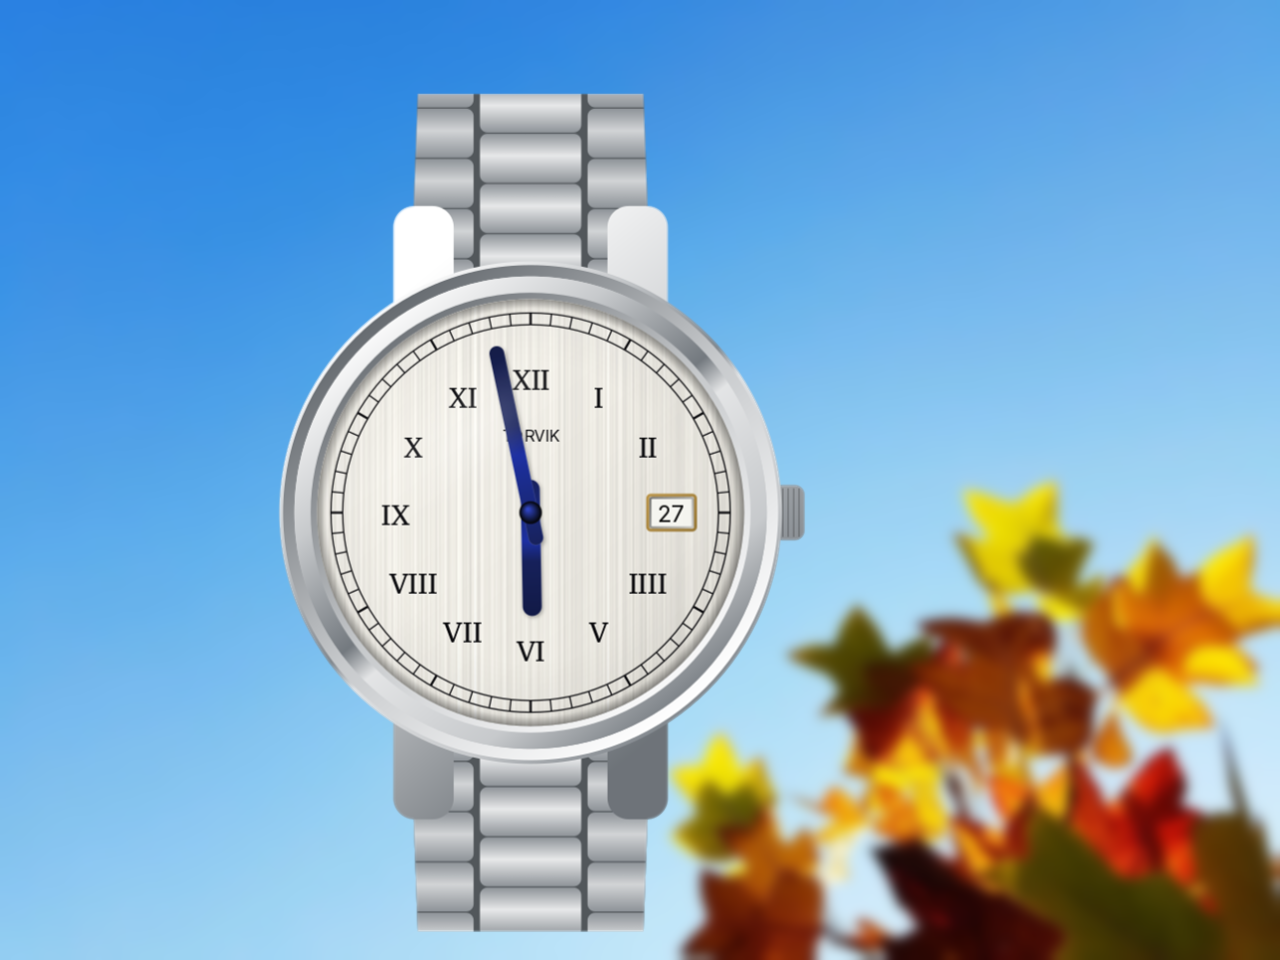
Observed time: 5:58
